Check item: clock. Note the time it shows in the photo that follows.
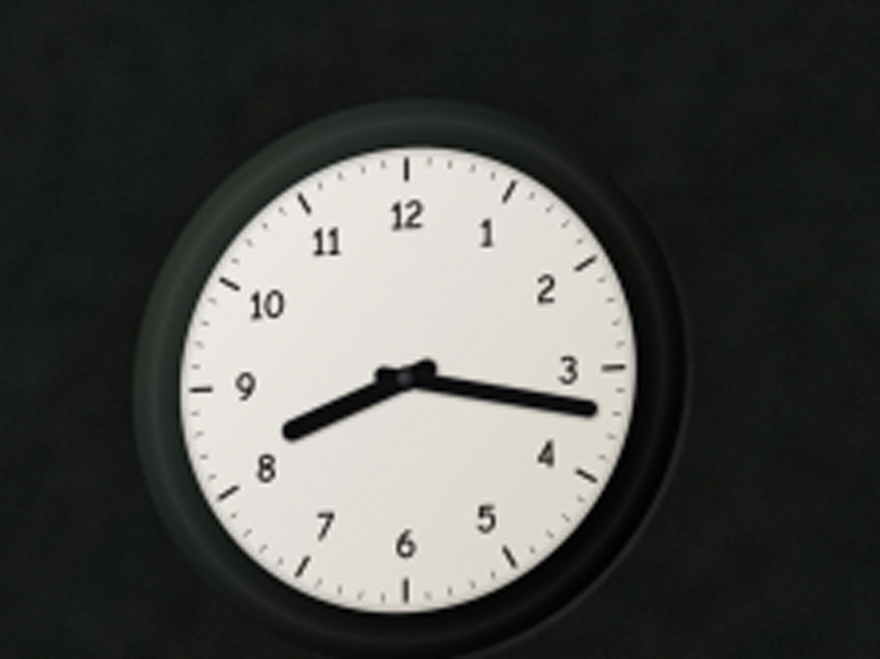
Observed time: 8:17
